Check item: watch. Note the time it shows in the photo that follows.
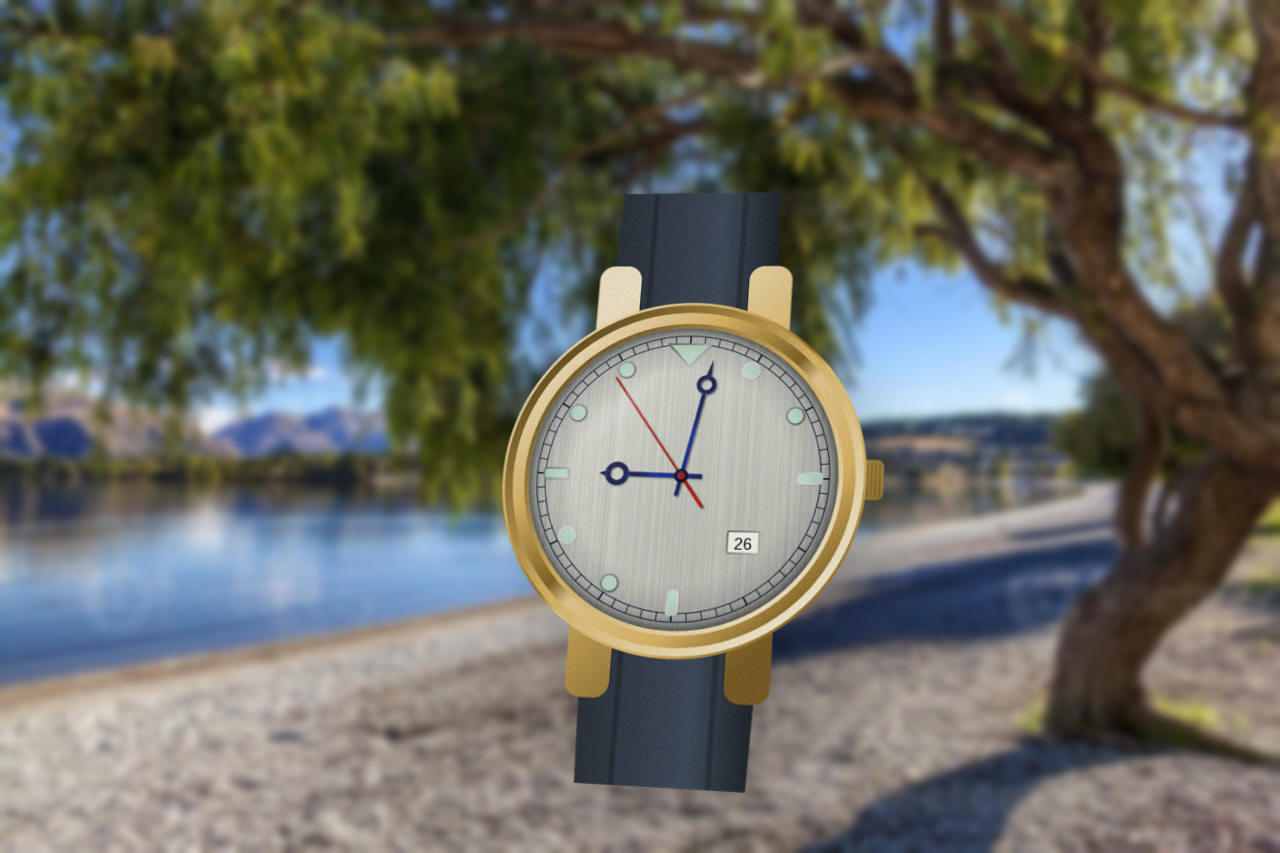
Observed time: 9:01:54
